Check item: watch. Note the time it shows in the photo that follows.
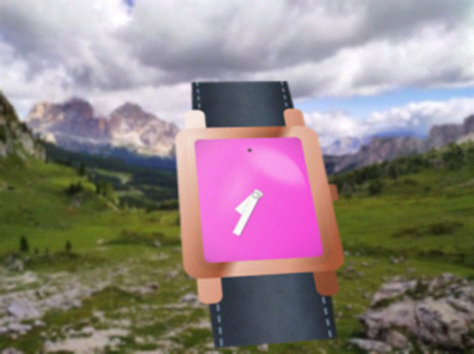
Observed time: 7:35
